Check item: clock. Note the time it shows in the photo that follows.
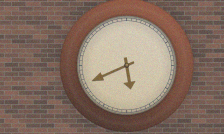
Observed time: 5:41
